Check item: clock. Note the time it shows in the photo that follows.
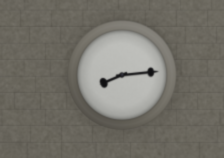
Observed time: 8:14
